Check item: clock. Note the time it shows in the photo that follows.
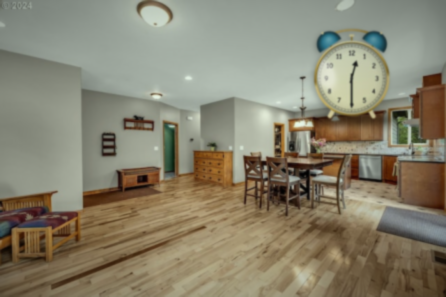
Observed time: 12:30
